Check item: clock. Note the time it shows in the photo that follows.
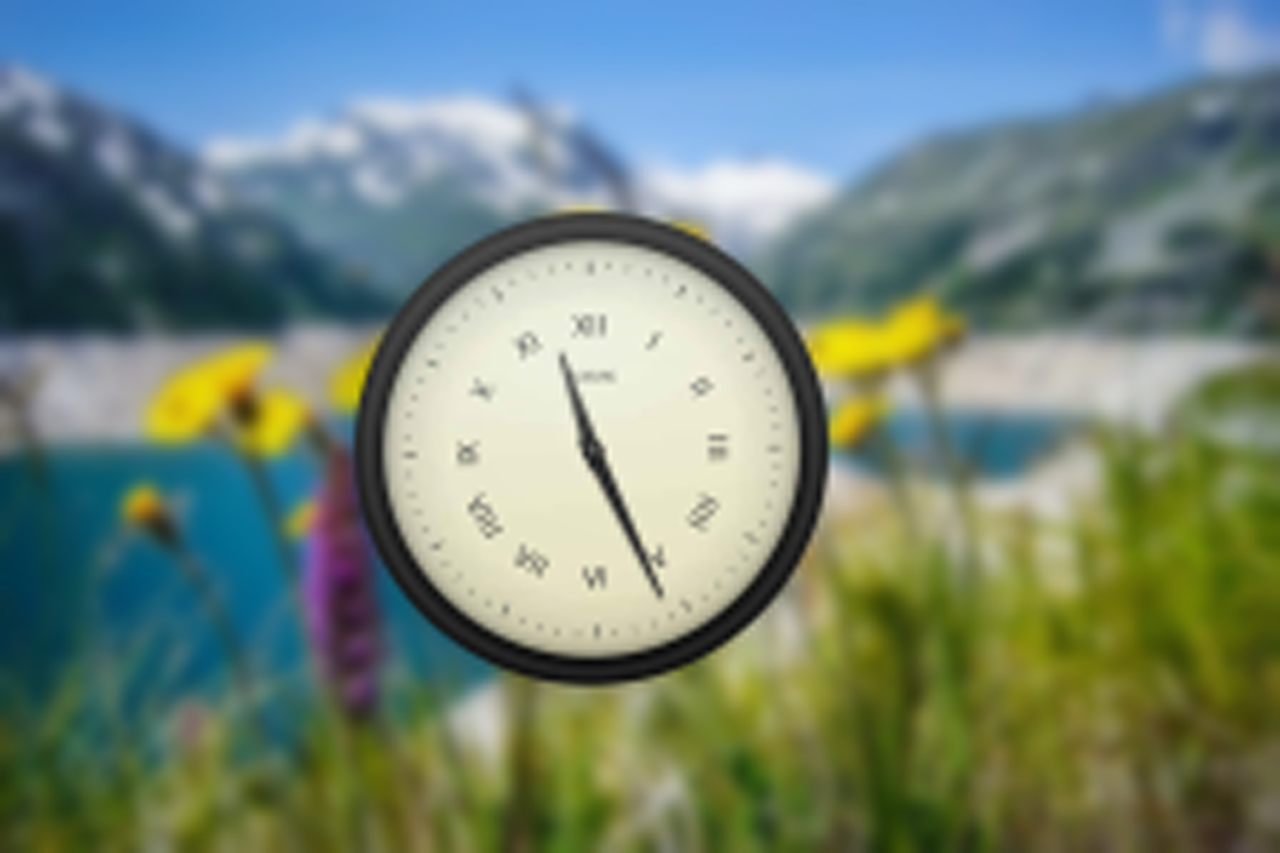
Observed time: 11:26
